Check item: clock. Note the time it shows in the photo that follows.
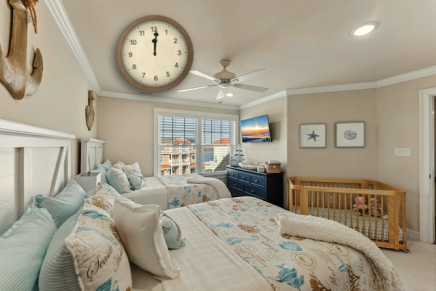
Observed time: 12:01
